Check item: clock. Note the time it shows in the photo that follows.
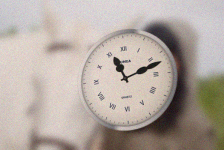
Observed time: 11:12
